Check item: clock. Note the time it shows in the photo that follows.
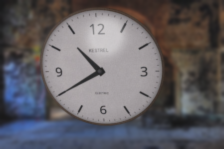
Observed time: 10:40
